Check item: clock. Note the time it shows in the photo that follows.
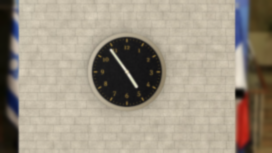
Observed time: 4:54
